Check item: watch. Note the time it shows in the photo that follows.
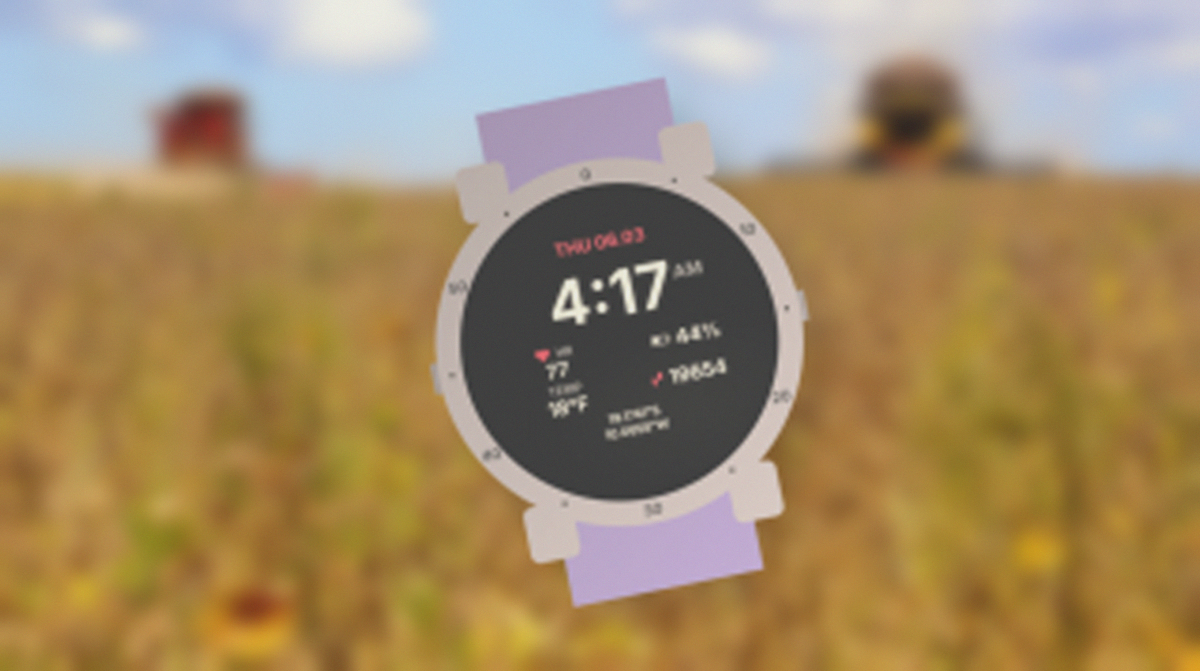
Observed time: 4:17
